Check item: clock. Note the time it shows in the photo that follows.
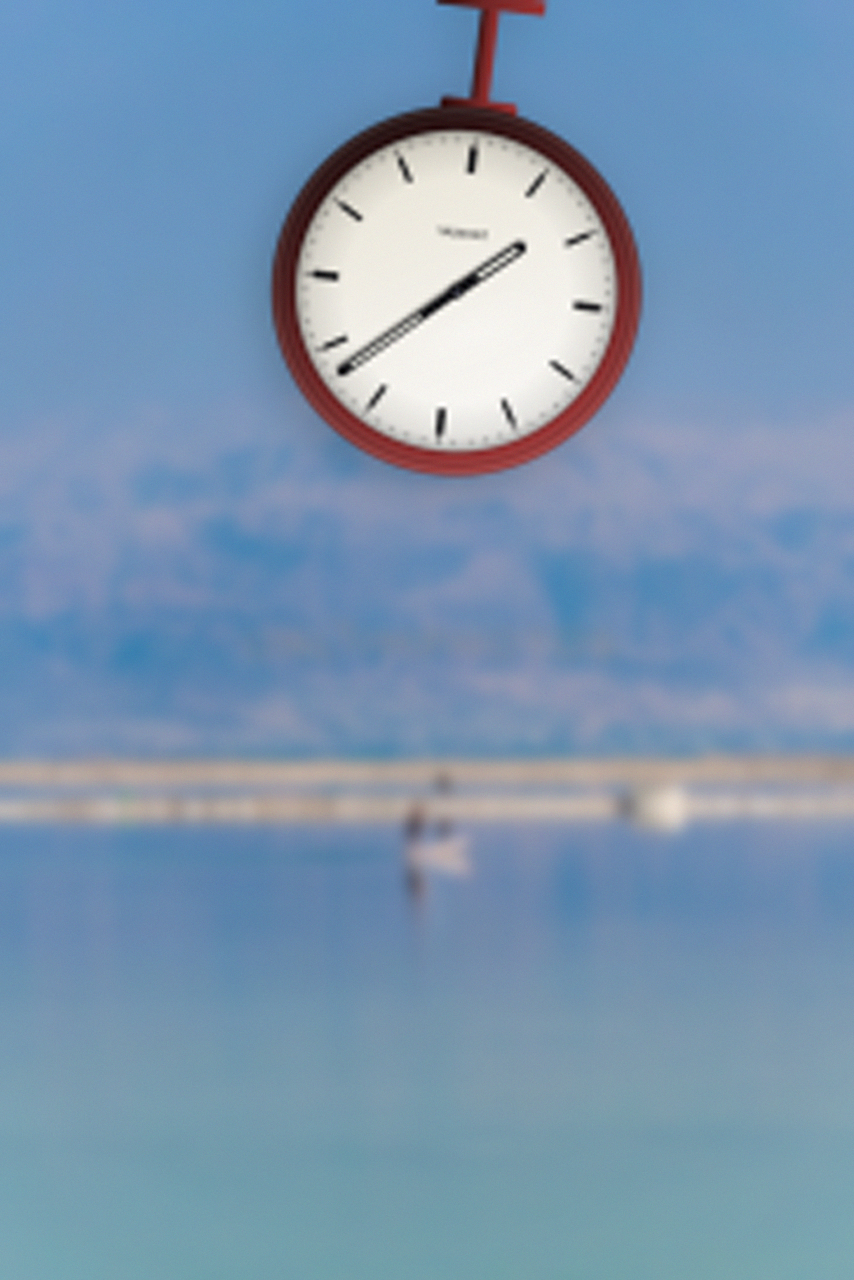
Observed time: 1:38
